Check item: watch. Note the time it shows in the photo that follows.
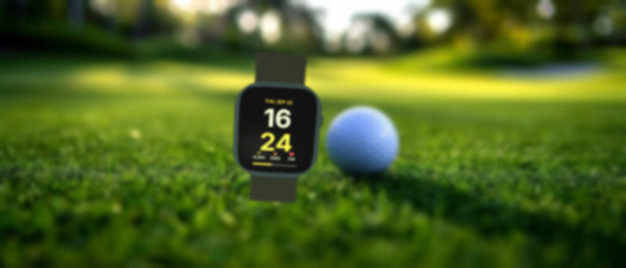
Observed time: 16:24
